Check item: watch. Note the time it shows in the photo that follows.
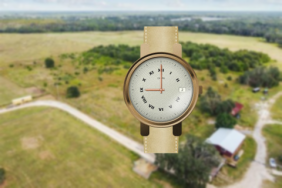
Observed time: 9:00
